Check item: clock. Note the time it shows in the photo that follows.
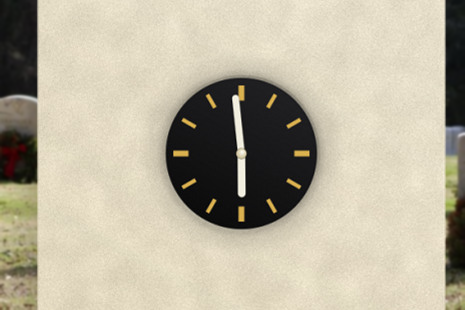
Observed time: 5:59
